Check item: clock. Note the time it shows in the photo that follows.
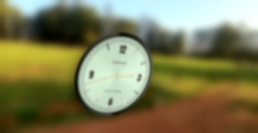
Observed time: 2:42
